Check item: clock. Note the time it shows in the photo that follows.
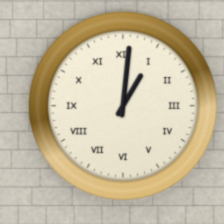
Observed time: 1:01
